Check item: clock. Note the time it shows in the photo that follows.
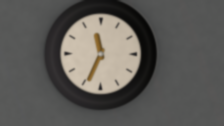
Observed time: 11:34
